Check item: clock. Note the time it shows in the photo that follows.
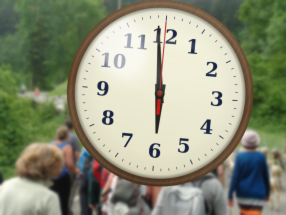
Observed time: 5:59:00
